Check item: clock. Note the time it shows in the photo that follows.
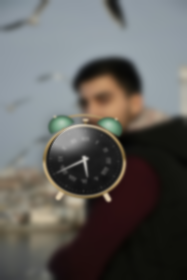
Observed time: 5:40
